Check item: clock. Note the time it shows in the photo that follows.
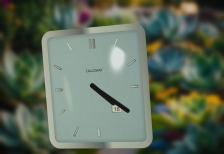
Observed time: 4:21
